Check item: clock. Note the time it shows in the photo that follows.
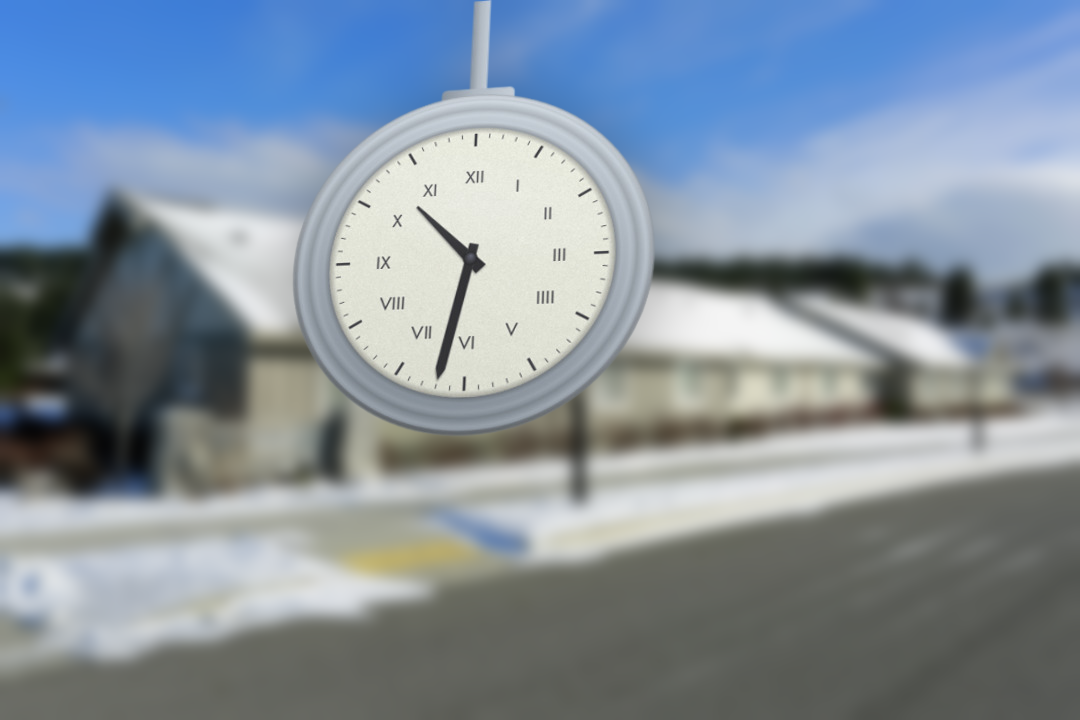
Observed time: 10:32
